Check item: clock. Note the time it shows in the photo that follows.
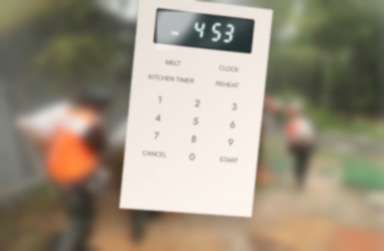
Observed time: 4:53
